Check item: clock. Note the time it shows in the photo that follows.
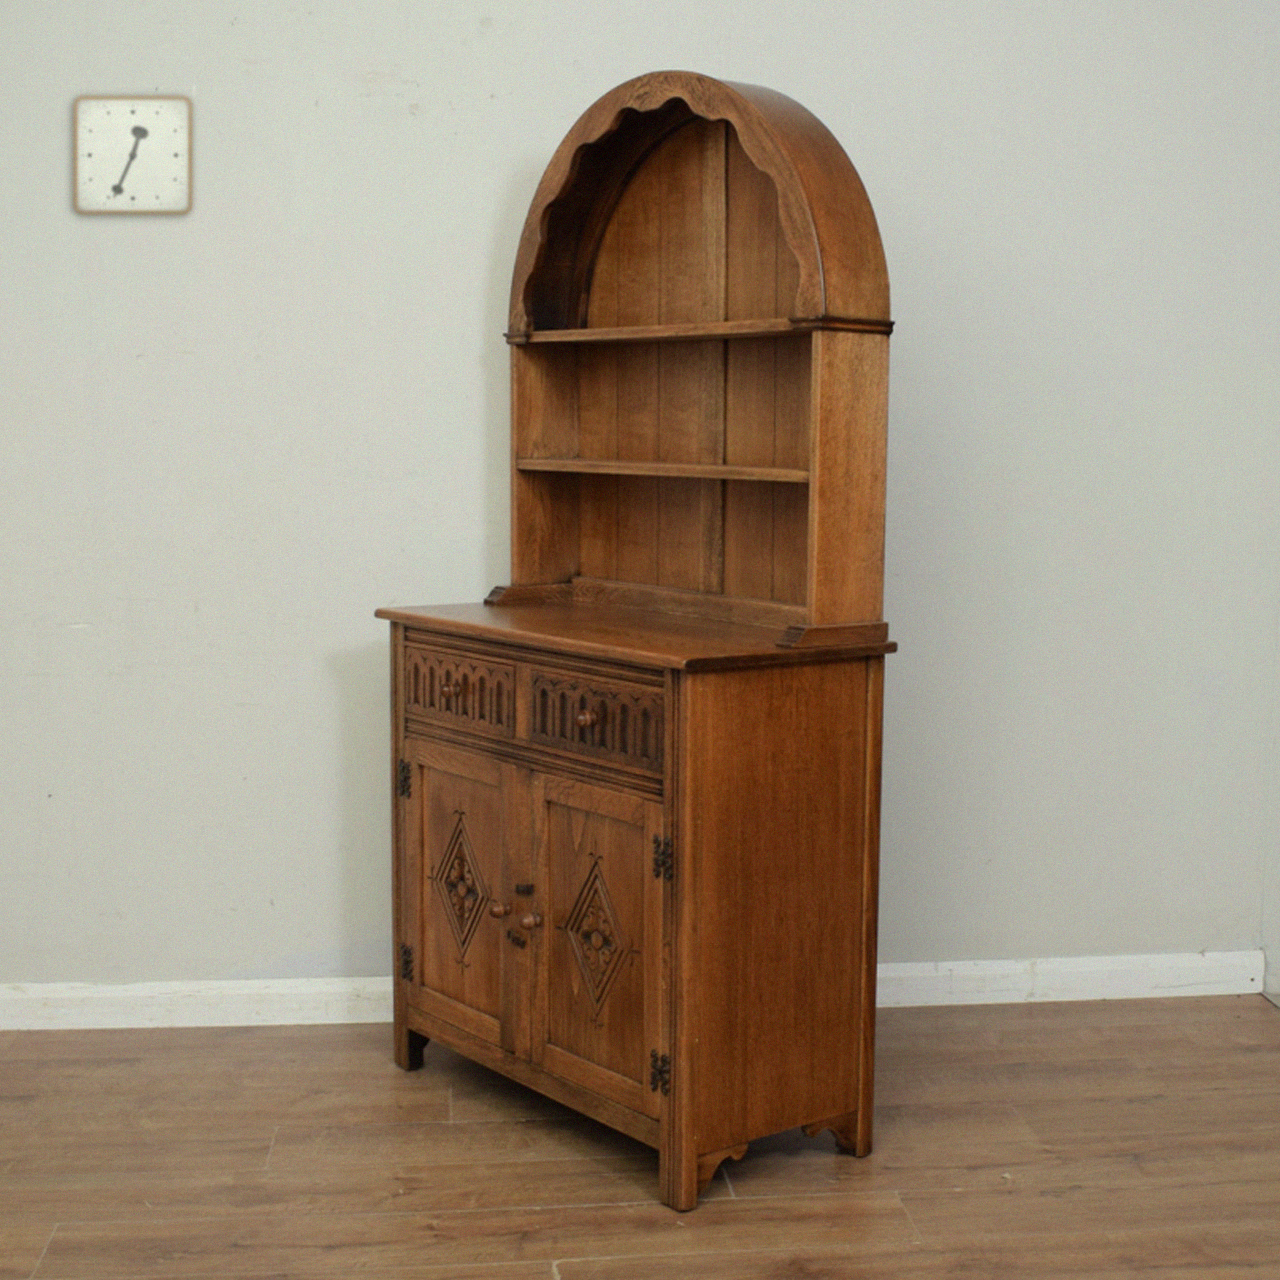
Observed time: 12:34
